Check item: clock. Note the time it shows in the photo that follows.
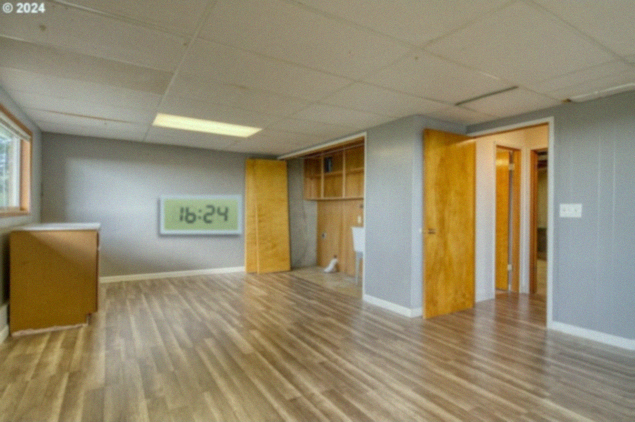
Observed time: 16:24
